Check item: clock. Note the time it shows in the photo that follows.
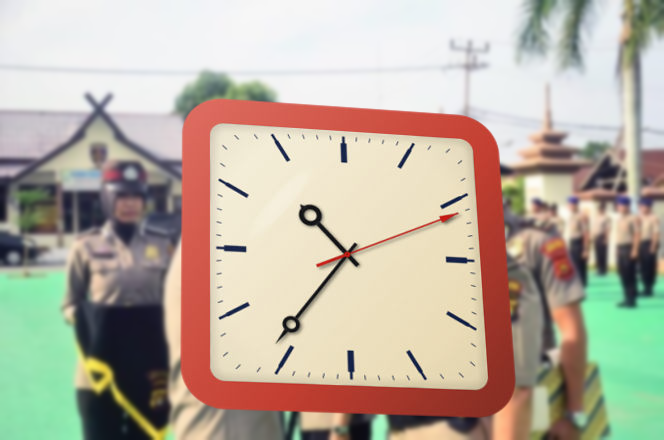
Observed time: 10:36:11
